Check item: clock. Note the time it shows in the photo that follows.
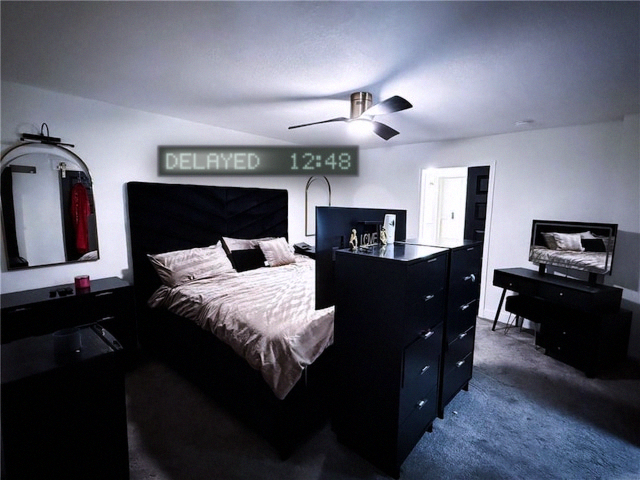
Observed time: 12:48
